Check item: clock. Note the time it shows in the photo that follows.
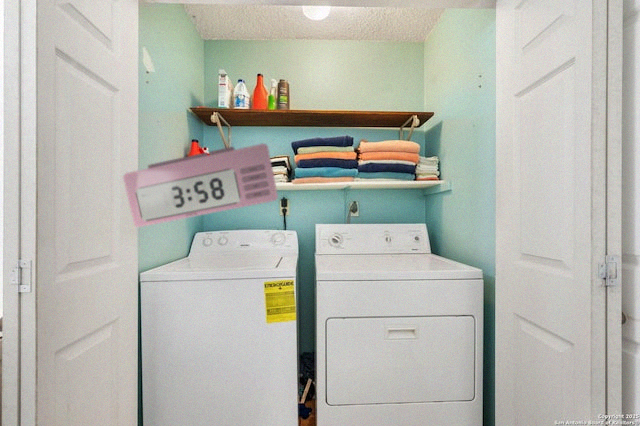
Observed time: 3:58
